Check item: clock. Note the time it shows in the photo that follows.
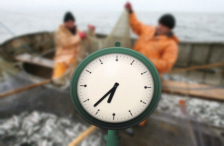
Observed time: 6:37
